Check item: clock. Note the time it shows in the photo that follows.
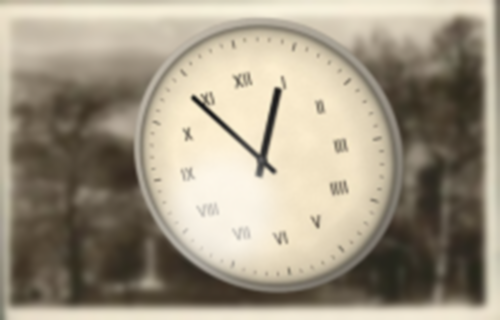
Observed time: 12:54
